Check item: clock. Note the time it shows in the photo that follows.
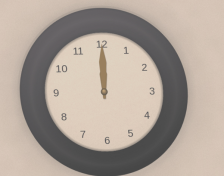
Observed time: 12:00
